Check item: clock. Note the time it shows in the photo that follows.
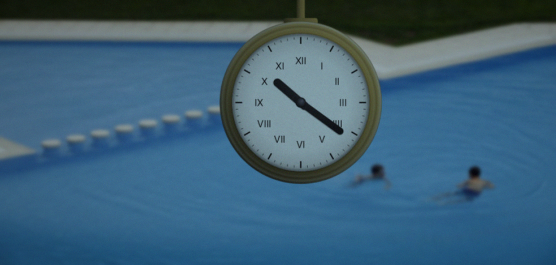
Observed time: 10:21
